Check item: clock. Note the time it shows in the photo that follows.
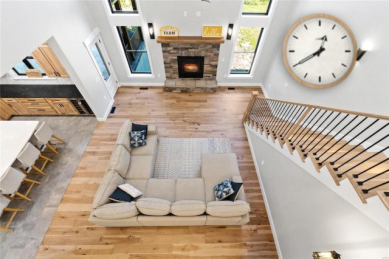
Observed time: 12:40
